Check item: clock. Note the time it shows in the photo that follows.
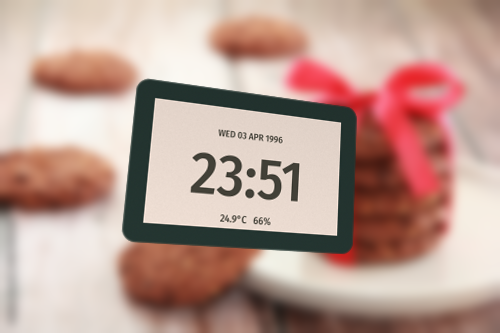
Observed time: 23:51
